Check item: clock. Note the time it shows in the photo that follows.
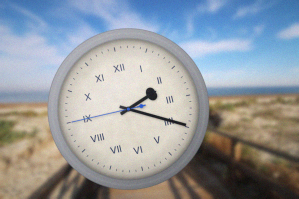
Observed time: 2:19:45
